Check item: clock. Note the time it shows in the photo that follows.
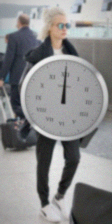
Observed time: 12:00
